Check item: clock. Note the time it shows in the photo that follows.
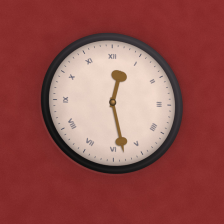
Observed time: 12:28
